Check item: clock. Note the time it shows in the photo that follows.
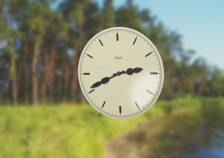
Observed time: 2:41
